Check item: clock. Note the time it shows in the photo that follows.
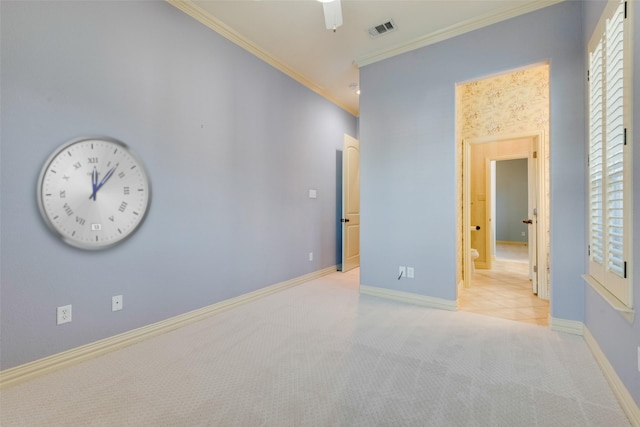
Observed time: 12:07
